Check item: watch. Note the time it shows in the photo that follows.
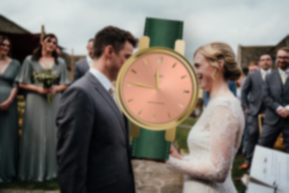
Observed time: 11:46
